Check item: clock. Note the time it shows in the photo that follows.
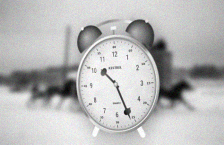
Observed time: 10:26
